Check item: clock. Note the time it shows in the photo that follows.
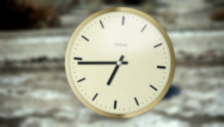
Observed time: 6:44
